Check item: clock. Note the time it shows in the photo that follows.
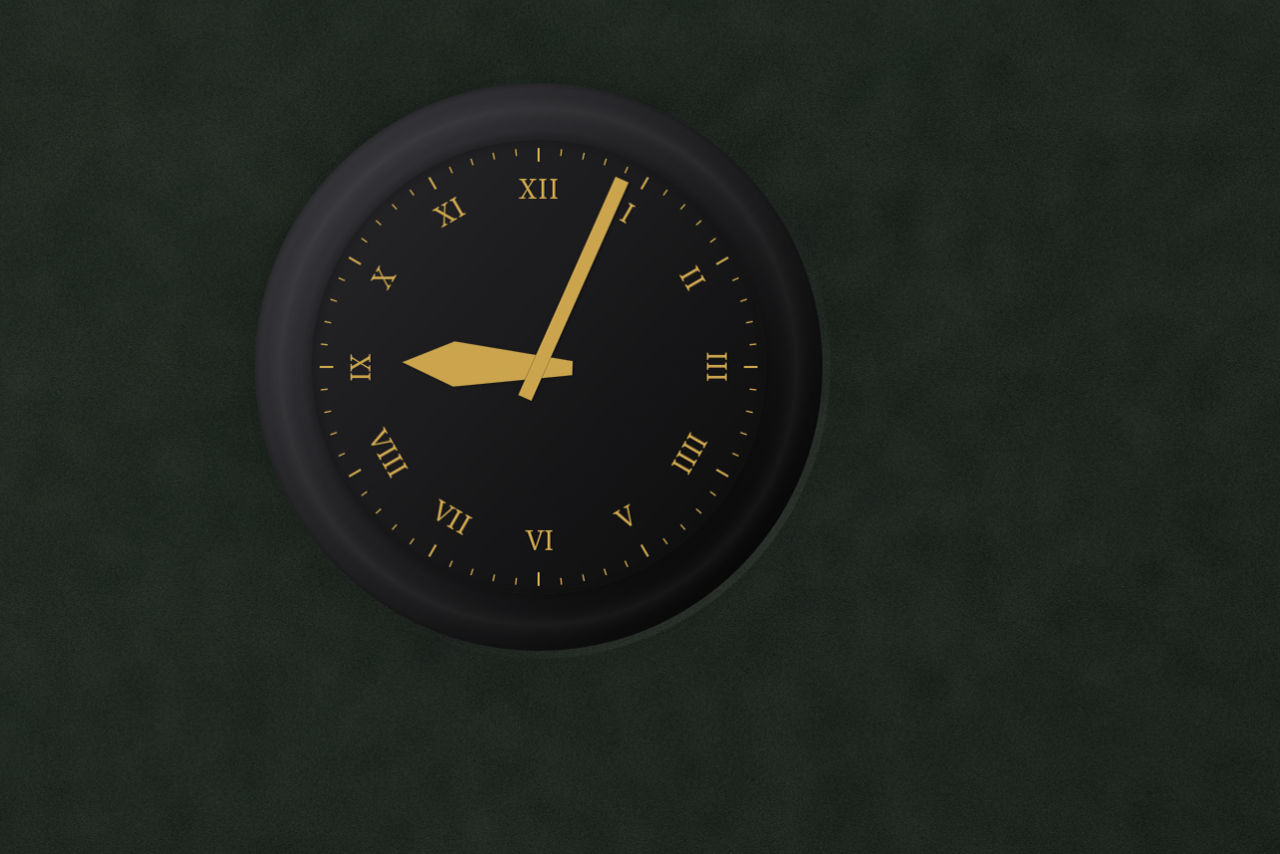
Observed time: 9:04
